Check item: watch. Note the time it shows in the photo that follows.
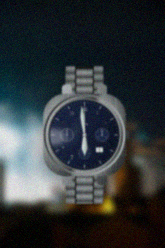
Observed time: 5:59
